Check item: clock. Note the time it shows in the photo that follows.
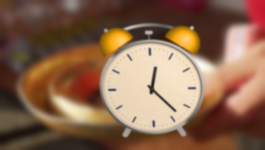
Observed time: 12:23
